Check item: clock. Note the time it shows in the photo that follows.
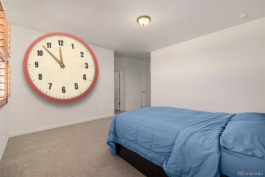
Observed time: 11:53
